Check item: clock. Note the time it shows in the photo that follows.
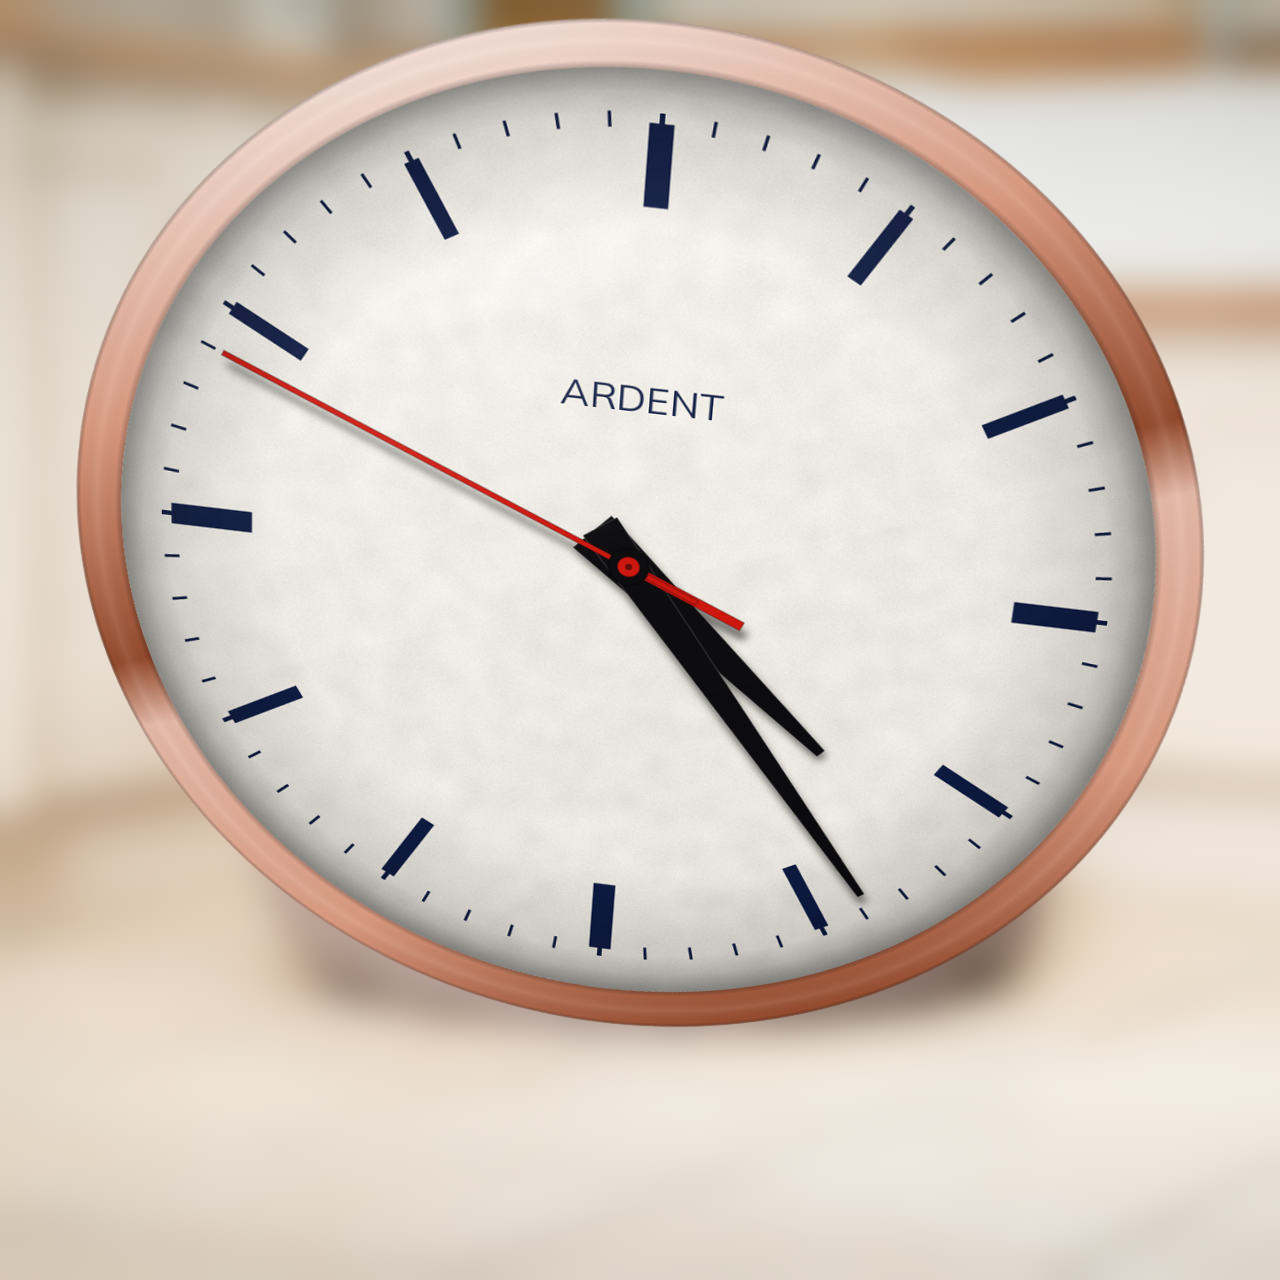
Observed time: 4:23:49
